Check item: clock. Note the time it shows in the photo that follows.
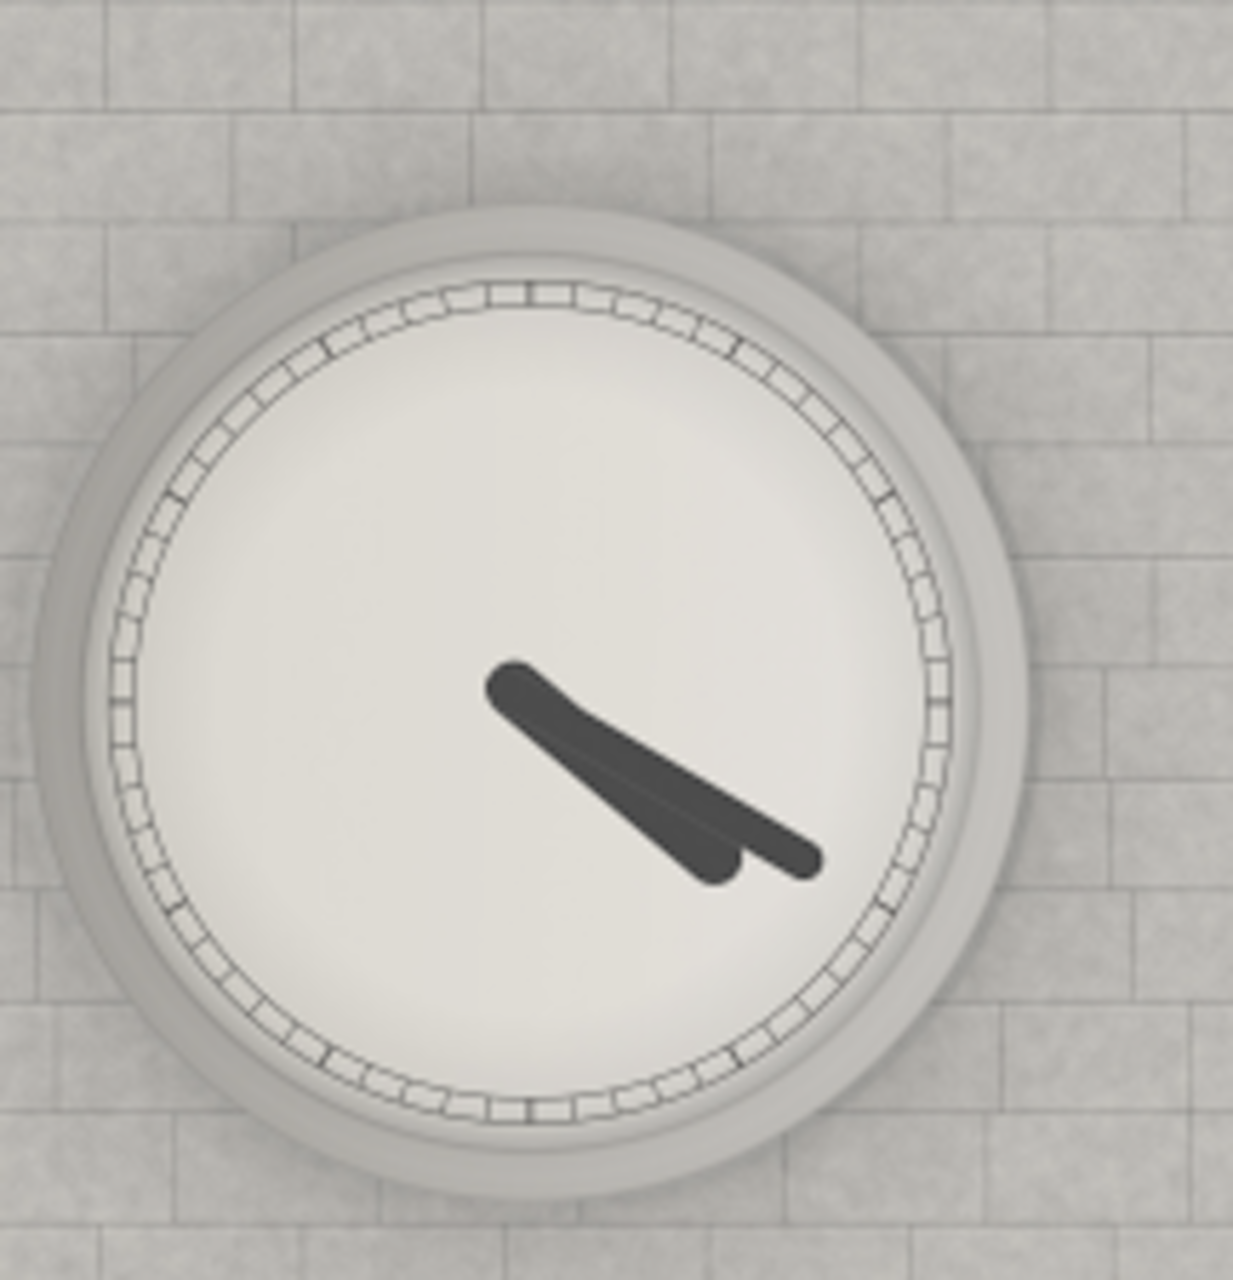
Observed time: 4:20
